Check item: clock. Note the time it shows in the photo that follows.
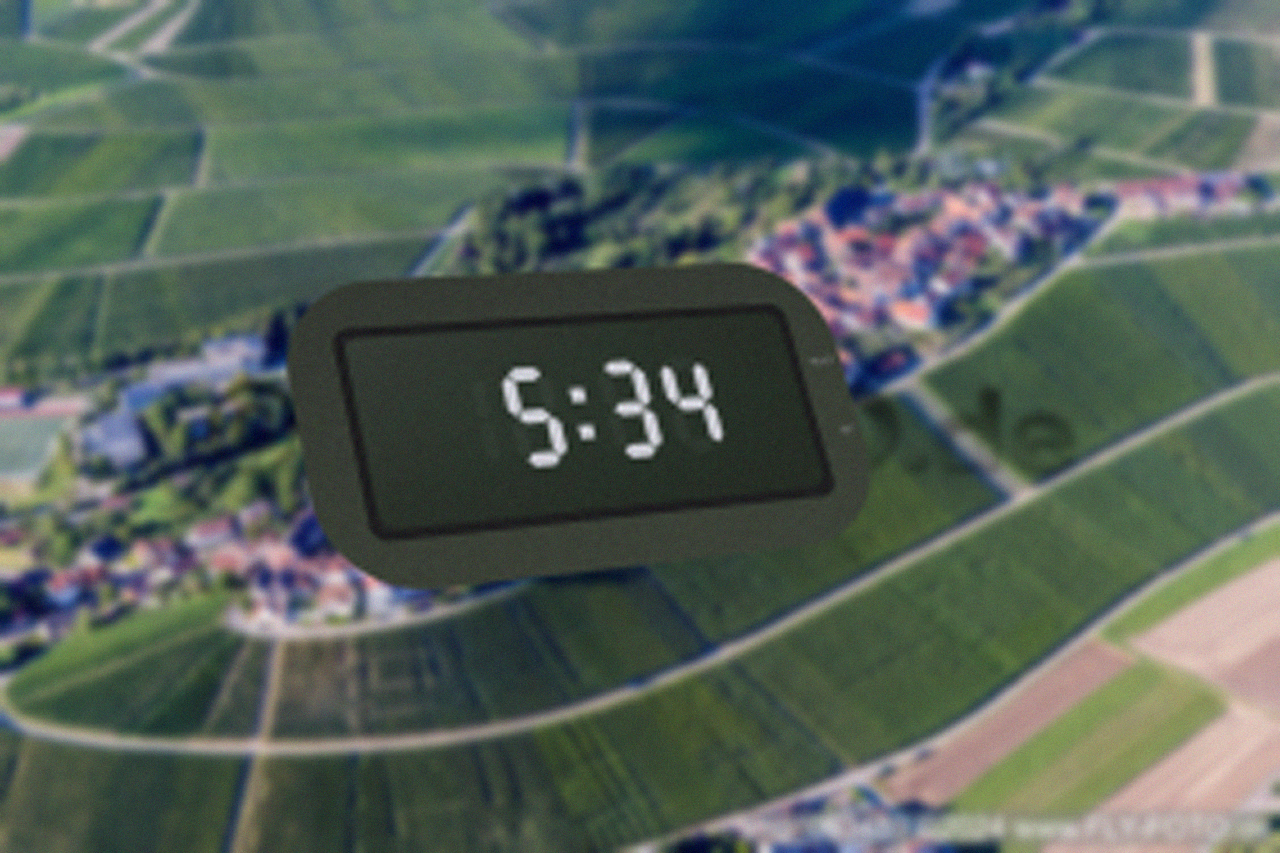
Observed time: 5:34
